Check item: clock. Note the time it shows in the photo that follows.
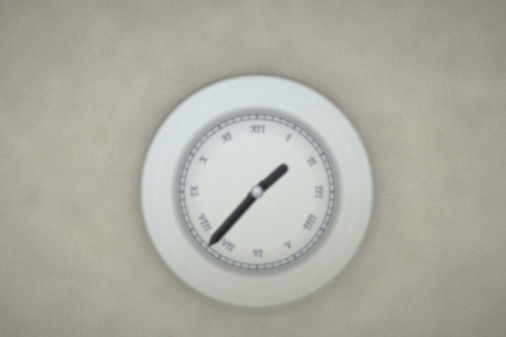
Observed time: 1:37
